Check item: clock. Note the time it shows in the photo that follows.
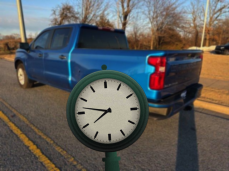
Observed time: 7:47
